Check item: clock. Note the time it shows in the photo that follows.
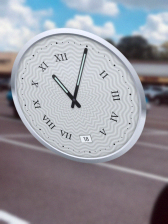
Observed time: 11:05
